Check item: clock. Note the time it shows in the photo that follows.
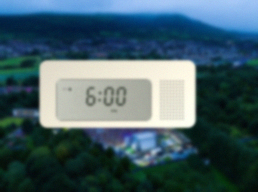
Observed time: 6:00
